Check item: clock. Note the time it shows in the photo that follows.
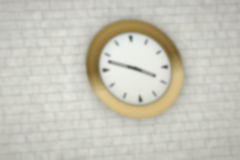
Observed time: 3:48
